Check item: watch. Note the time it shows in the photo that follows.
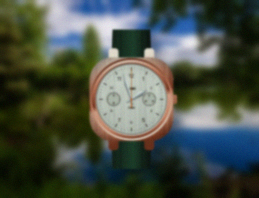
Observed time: 1:57
